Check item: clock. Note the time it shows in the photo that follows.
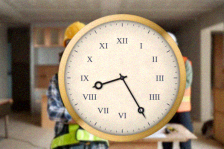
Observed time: 8:25
